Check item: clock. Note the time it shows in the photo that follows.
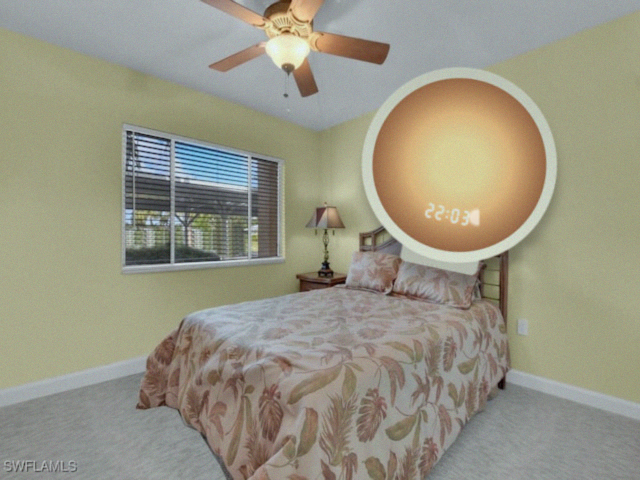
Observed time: 22:03
